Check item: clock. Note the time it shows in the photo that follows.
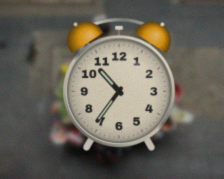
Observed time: 10:36
